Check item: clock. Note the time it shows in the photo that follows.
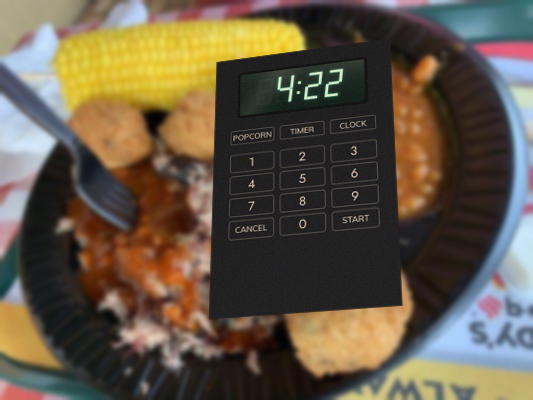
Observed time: 4:22
